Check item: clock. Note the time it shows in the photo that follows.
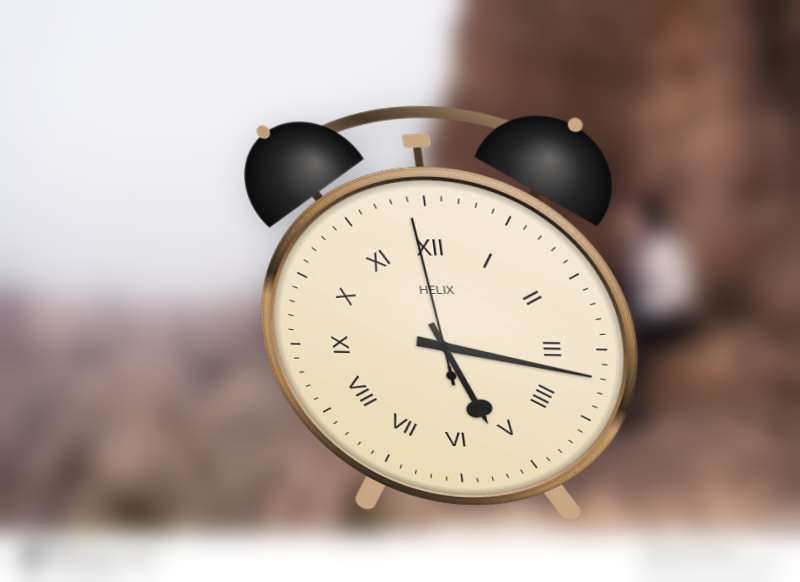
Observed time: 5:16:59
